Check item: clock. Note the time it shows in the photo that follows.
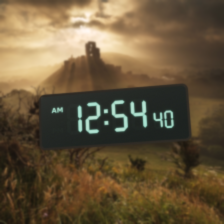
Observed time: 12:54:40
